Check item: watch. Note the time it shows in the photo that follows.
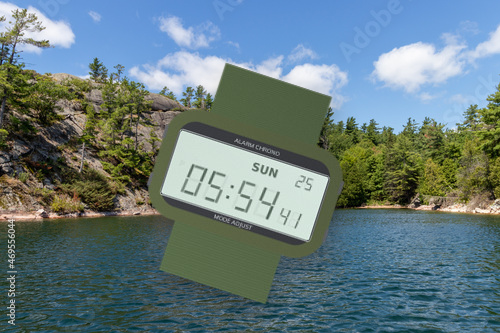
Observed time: 5:54:41
